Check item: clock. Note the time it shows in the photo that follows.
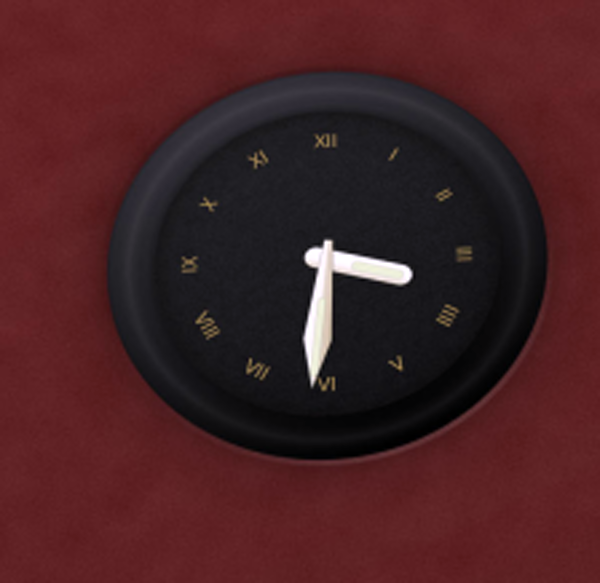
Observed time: 3:31
